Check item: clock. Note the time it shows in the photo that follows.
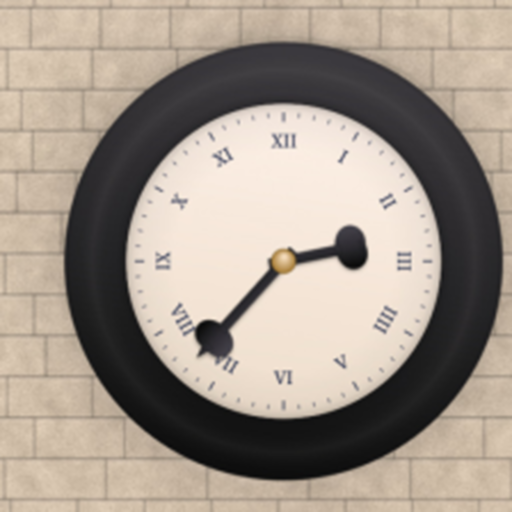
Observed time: 2:37
